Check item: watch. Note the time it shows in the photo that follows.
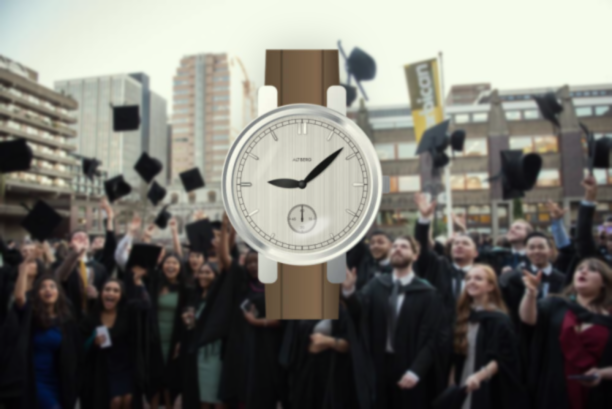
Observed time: 9:08
